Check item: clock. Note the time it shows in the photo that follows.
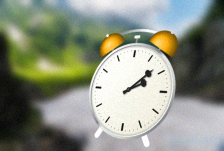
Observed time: 2:08
